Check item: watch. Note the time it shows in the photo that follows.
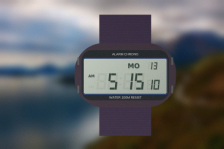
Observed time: 5:15:10
